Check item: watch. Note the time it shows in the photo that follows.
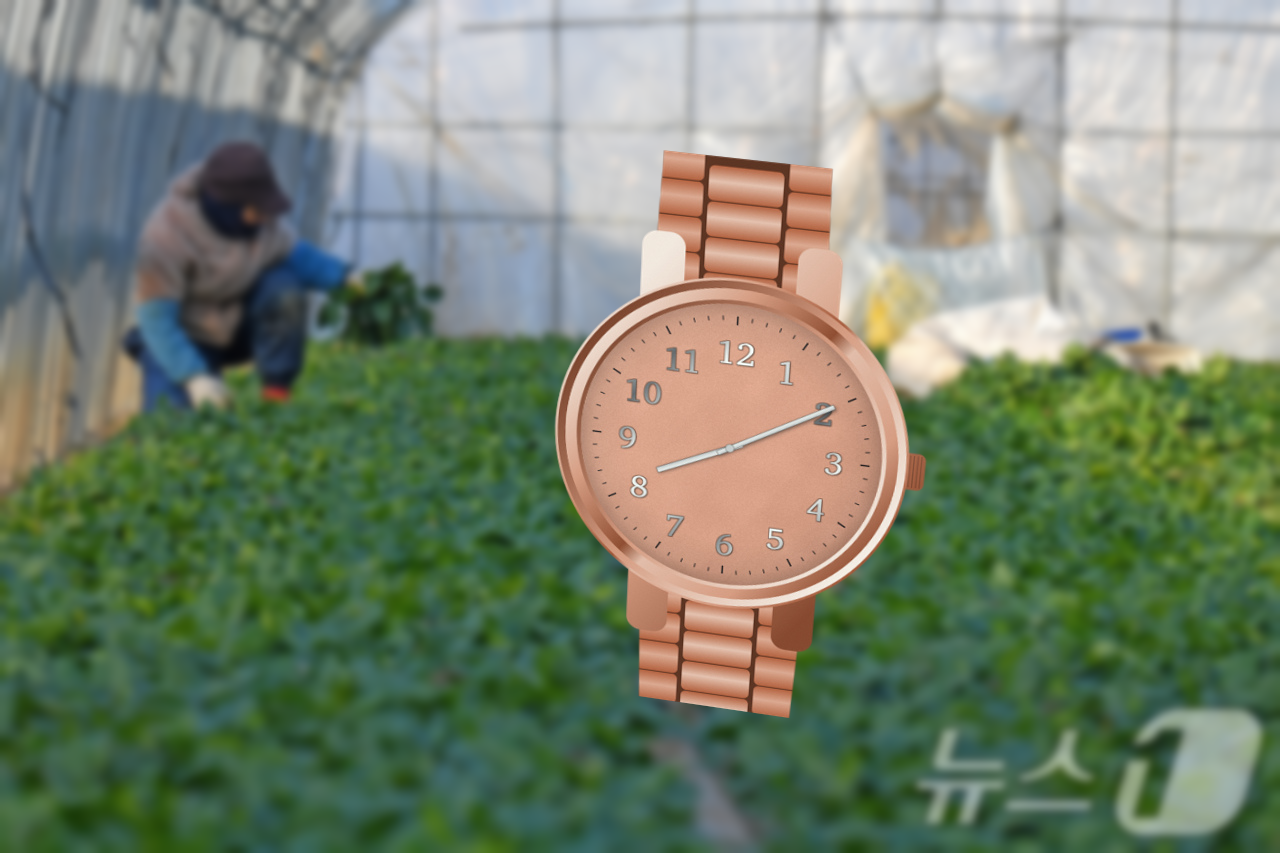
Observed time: 8:10
